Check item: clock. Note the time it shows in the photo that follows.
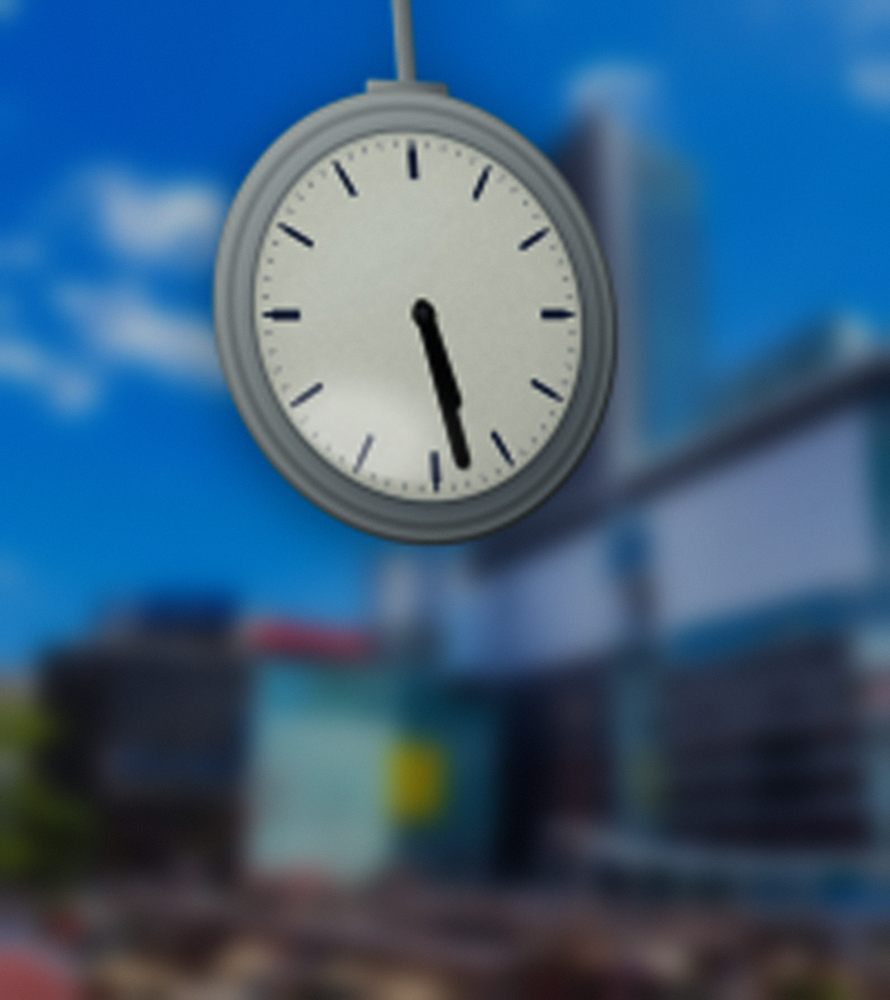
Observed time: 5:28
